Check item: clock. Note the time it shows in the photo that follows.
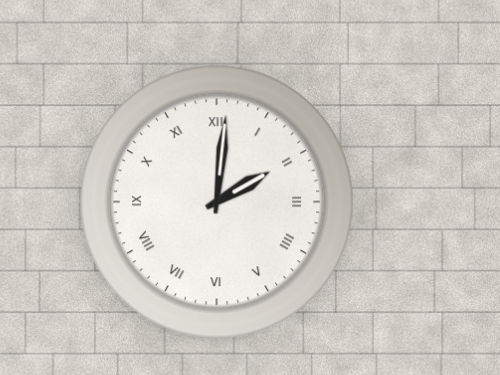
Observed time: 2:01
